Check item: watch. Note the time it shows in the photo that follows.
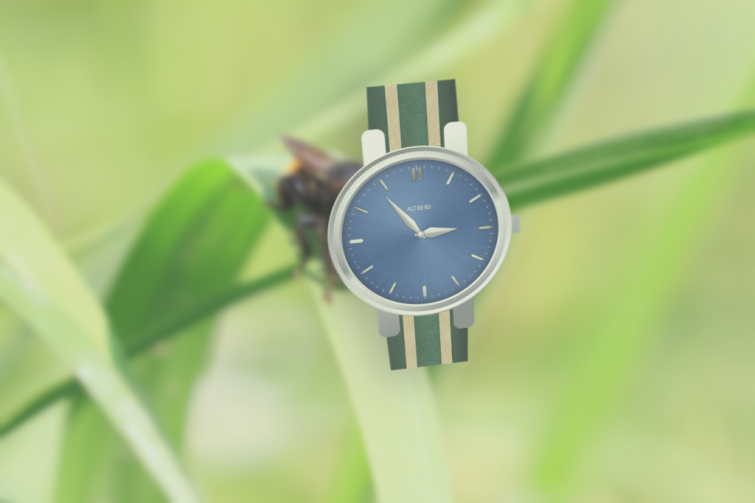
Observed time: 2:54
